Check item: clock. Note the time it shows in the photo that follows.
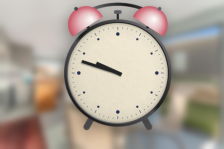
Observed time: 9:48
